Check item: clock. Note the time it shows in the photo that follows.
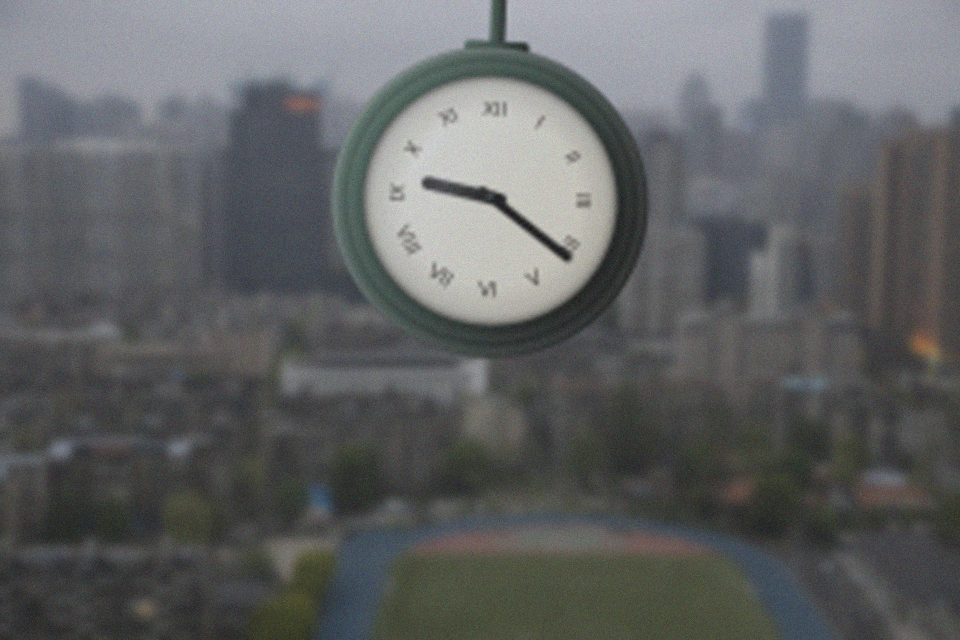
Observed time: 9:21
